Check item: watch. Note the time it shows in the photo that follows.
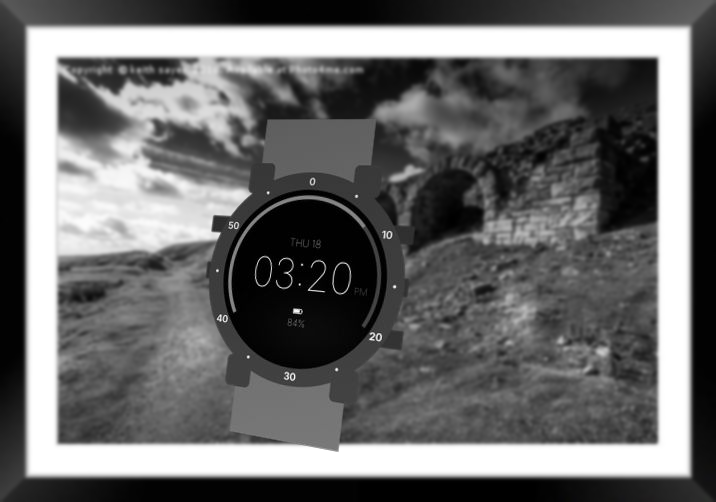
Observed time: 3:20
